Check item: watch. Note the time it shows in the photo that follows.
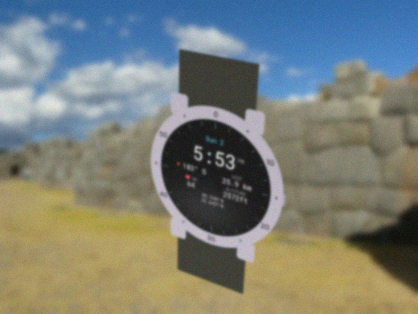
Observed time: 5:53
